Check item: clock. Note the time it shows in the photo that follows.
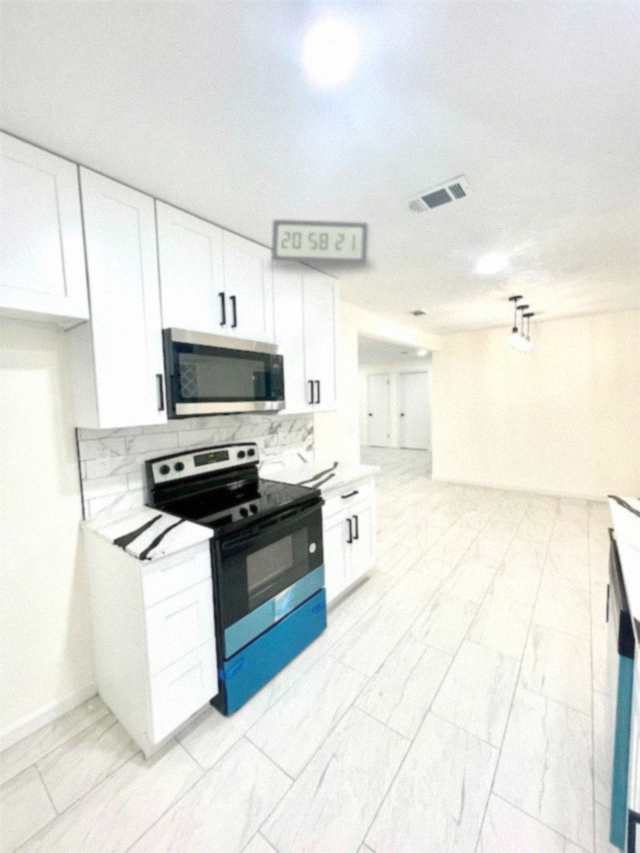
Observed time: 20:58:21
